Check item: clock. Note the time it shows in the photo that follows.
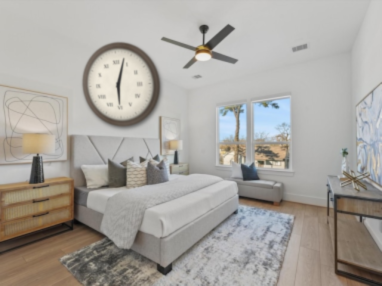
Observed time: 6:03
